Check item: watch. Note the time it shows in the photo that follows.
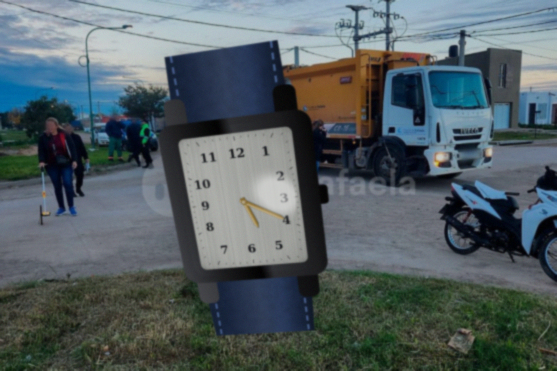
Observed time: 5:20
